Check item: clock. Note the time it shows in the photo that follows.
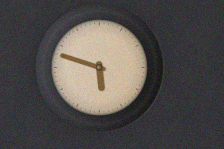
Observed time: 5:48
